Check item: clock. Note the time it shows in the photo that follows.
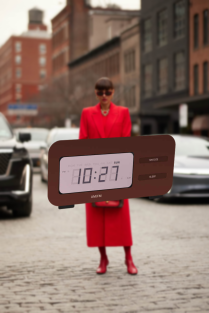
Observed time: 10:27
